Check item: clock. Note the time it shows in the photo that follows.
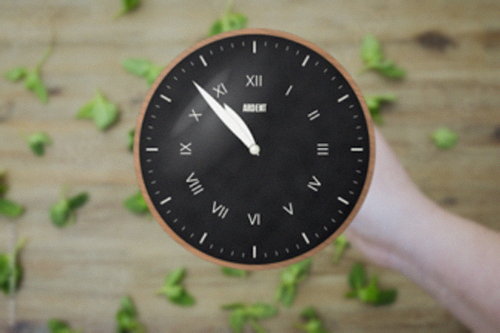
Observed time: 10:53
